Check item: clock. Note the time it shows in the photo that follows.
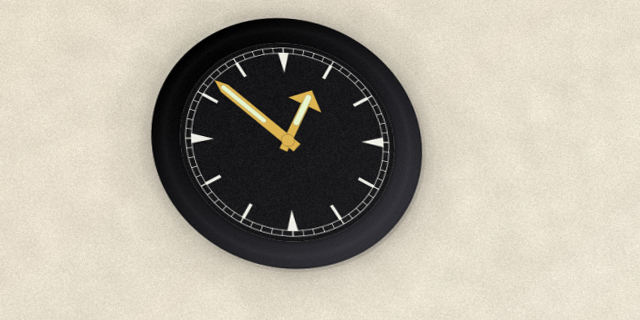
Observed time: 12:52
